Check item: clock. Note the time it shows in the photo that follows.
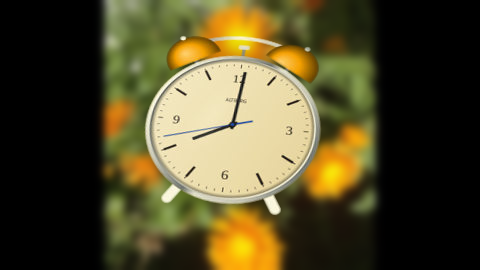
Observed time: 8:00:42
